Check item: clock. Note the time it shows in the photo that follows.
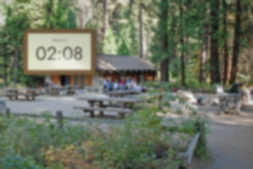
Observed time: 2:08
